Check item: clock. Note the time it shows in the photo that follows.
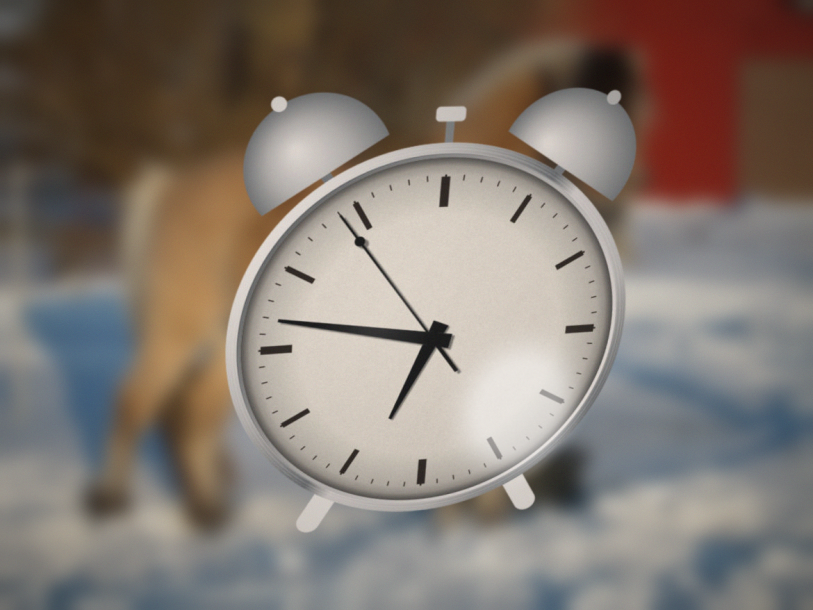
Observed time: 6:46:54
